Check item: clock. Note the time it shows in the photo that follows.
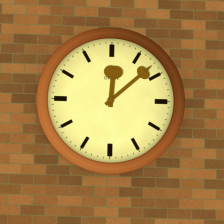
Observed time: 12:08
